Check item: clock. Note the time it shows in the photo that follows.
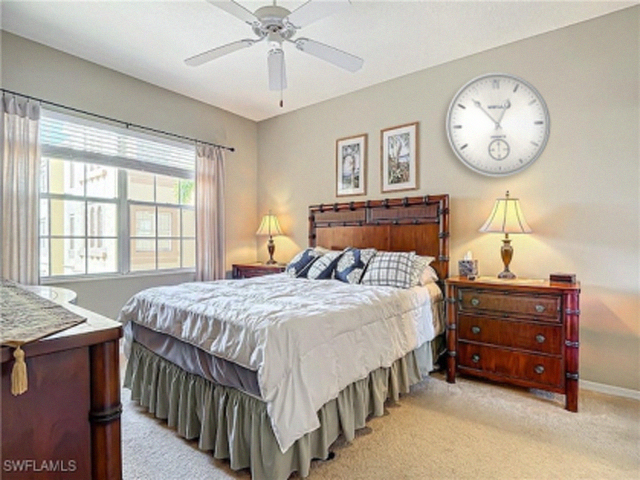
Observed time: 12:53
